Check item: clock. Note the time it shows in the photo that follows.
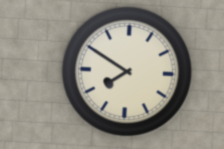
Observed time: 7:50
